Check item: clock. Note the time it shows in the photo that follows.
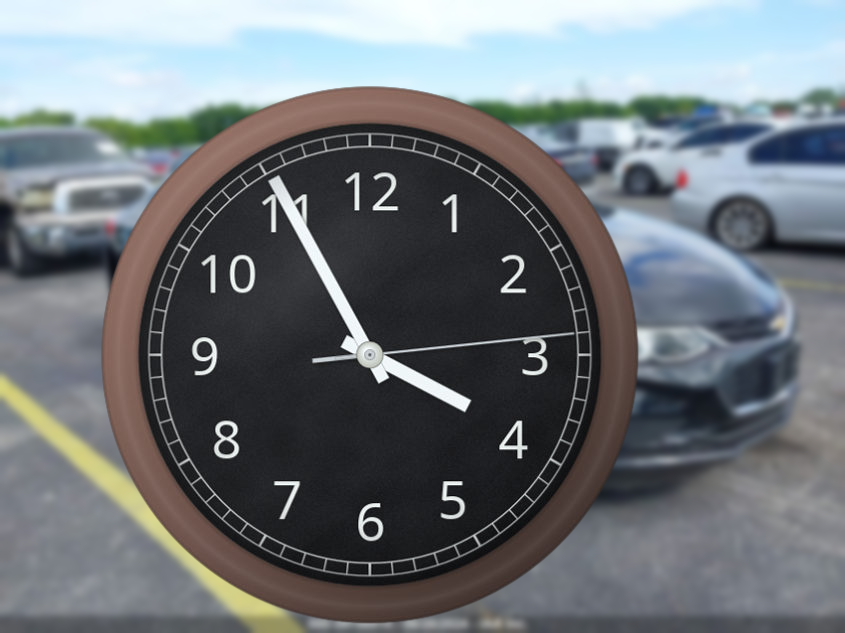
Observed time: 3:55:14
